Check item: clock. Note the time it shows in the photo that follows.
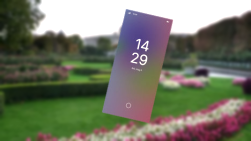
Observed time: 14:29
